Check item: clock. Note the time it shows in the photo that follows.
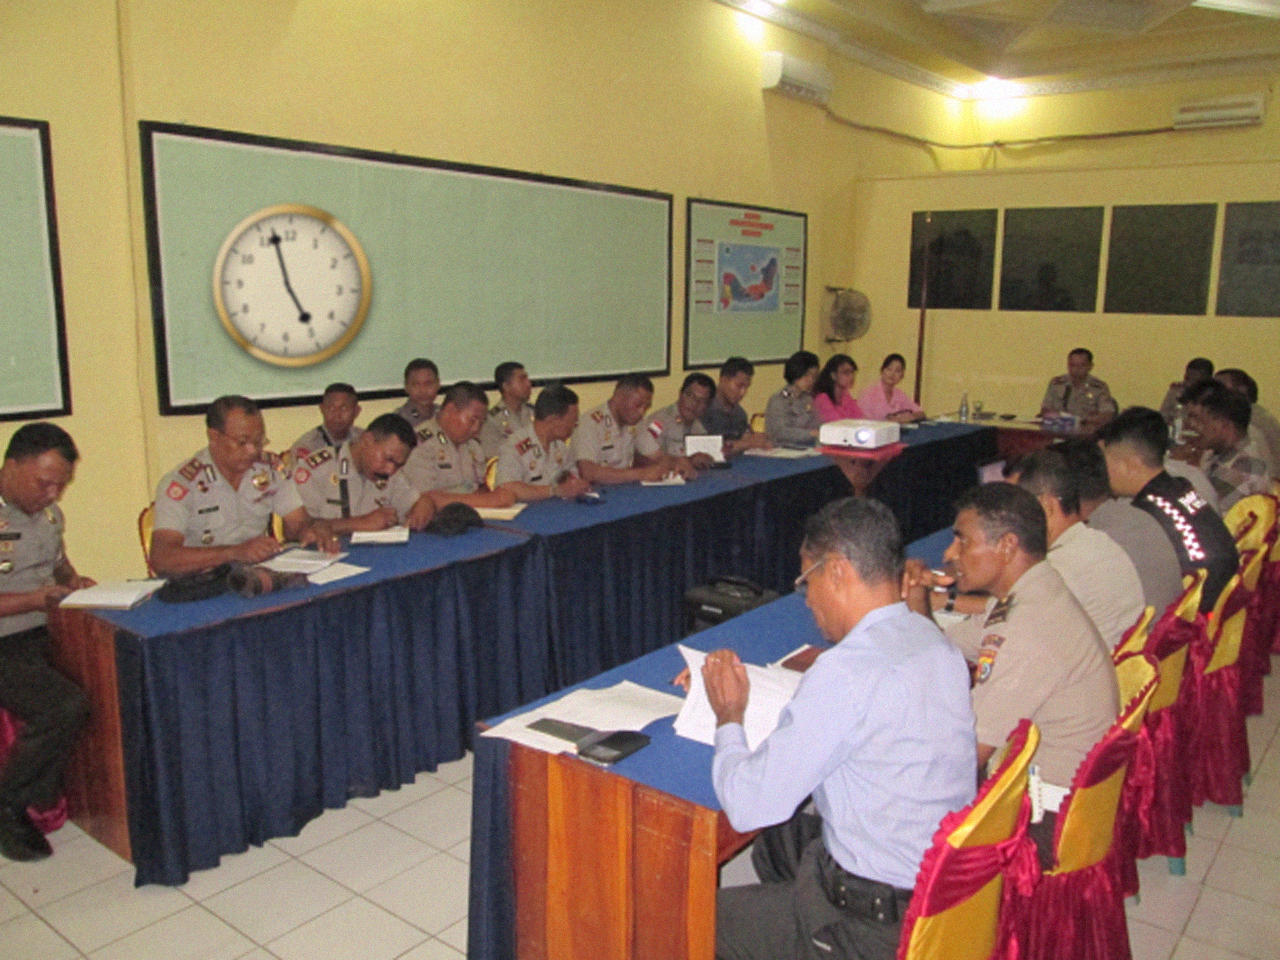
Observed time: 4:57
